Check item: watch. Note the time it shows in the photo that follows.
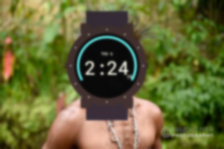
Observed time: 2:24
